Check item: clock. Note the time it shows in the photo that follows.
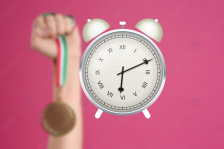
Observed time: 6:11
